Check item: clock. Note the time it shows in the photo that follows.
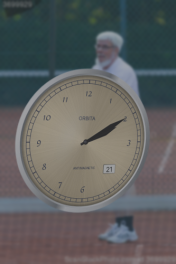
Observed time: 2:10
